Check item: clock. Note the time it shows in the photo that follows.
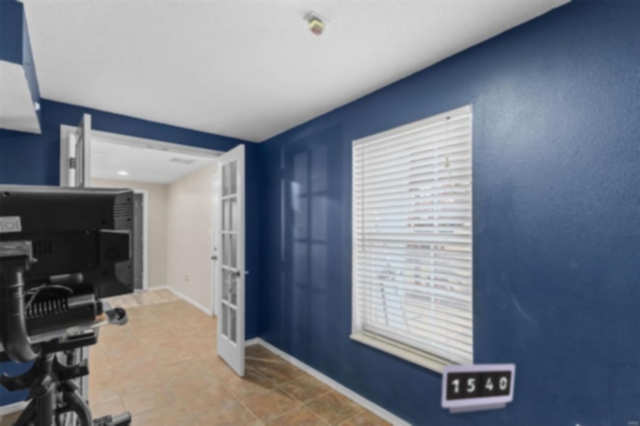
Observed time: 15:40
